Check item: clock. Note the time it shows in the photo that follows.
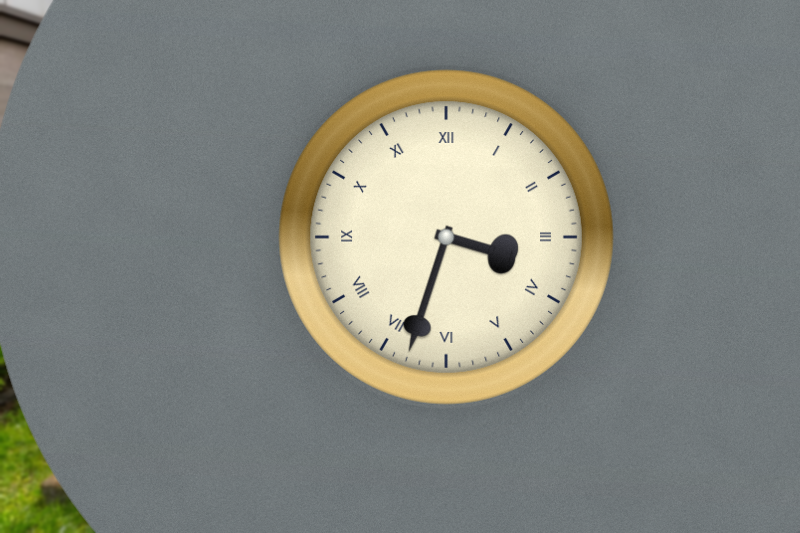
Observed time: 3:33
